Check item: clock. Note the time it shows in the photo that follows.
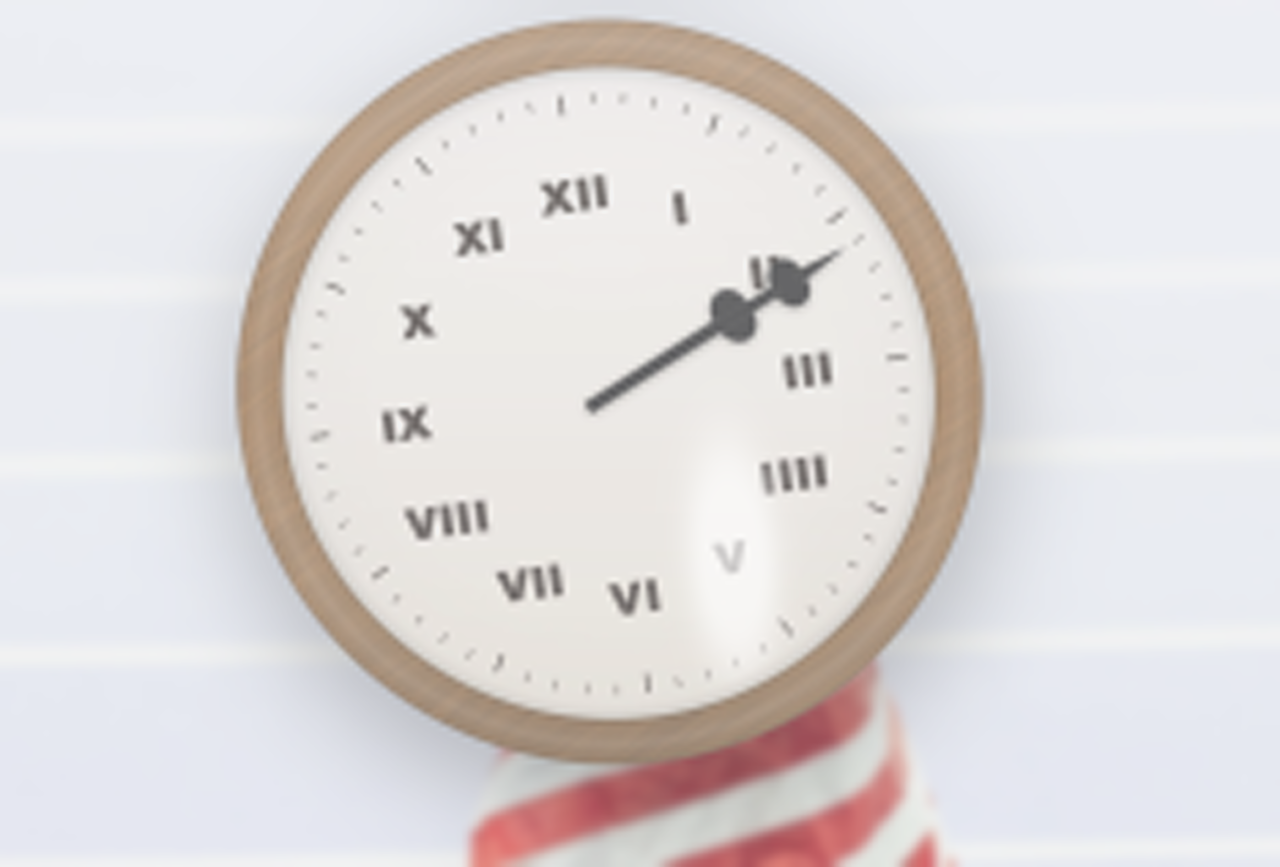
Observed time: 2:11
